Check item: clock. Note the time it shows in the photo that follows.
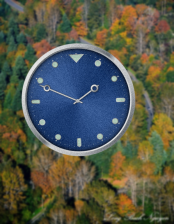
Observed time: 1:49
